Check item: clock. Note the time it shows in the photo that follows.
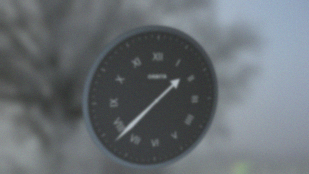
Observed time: 1:38
